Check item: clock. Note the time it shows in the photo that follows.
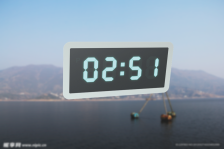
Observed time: 2:51
